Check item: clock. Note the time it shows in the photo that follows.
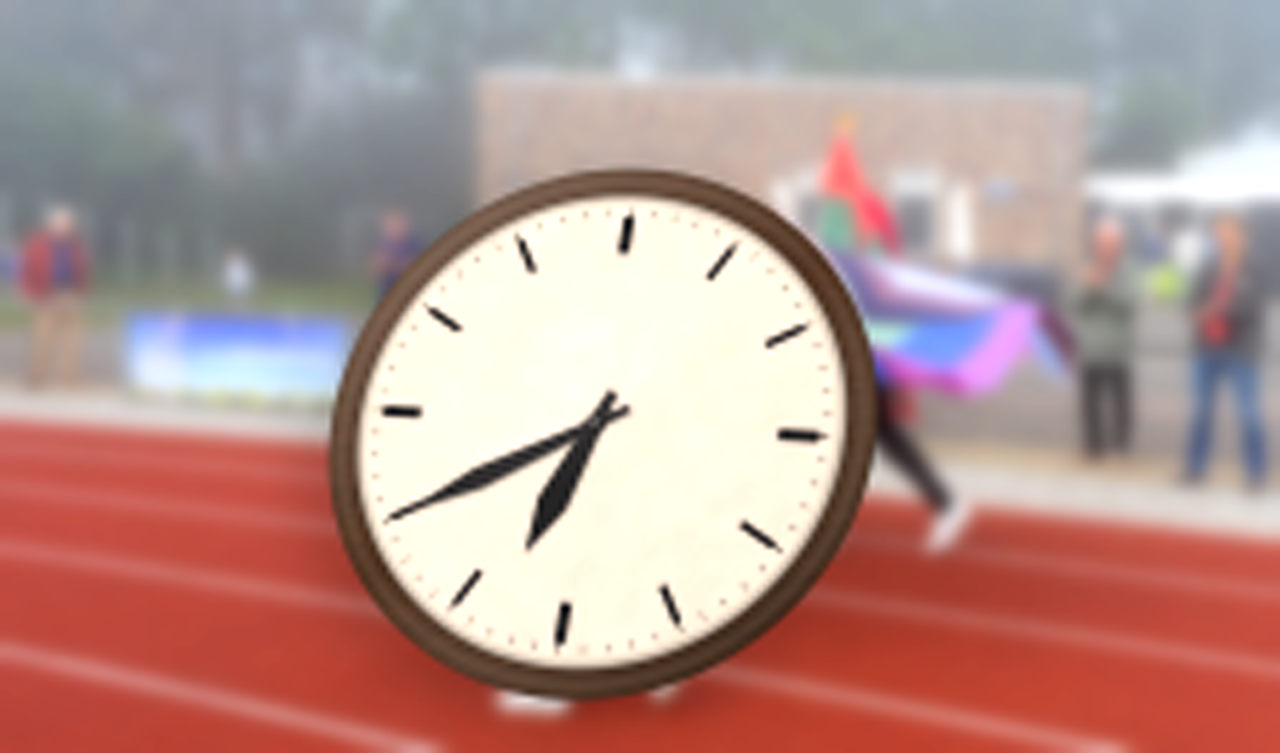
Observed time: 6:40
